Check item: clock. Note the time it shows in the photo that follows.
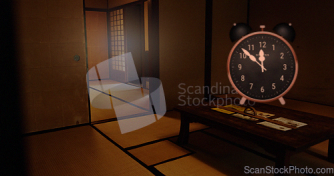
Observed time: 11:52
